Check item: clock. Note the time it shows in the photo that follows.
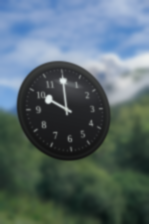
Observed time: 10:00
